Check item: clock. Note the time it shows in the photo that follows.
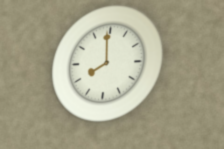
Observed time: 7:59
